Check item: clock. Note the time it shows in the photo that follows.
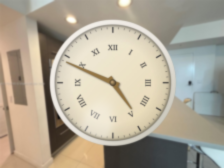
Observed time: 4:49
